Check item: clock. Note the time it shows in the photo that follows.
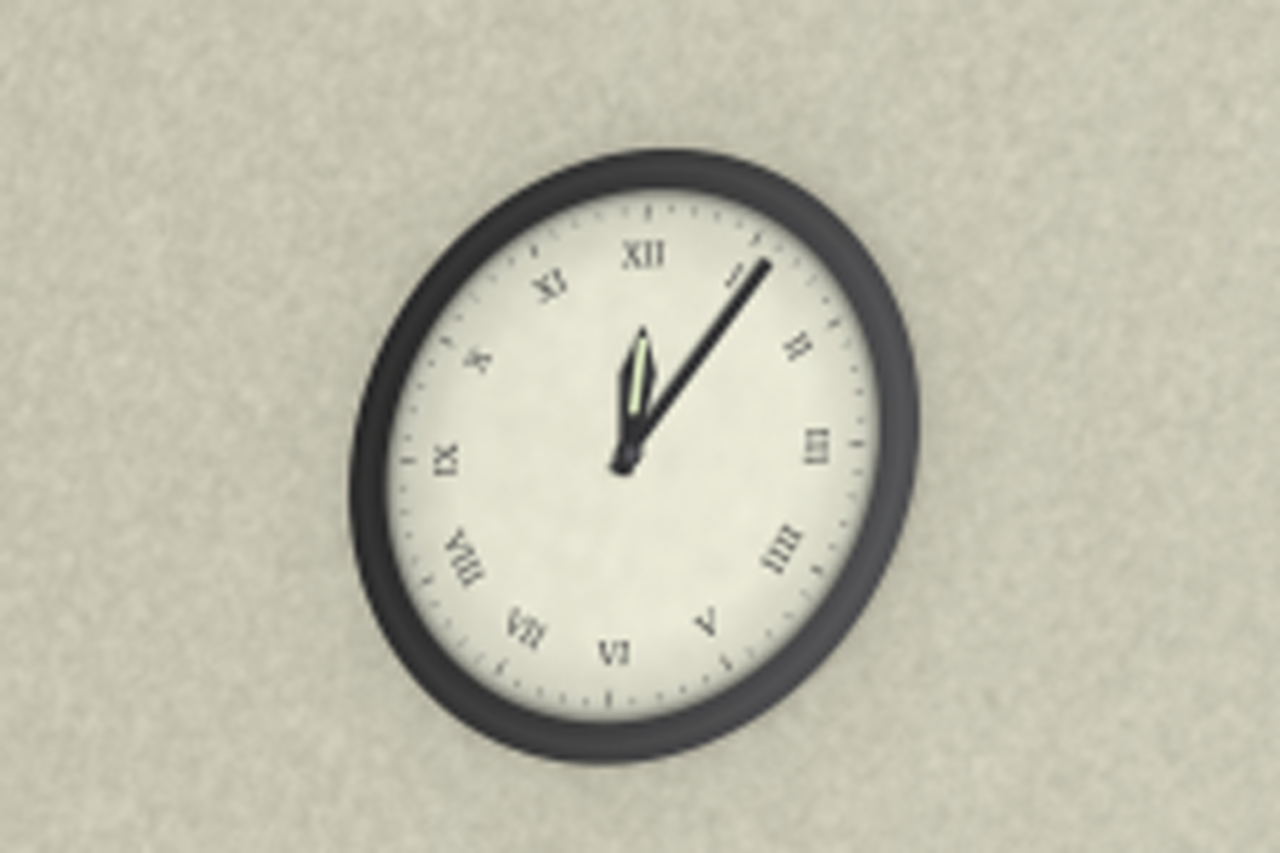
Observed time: 12:06
